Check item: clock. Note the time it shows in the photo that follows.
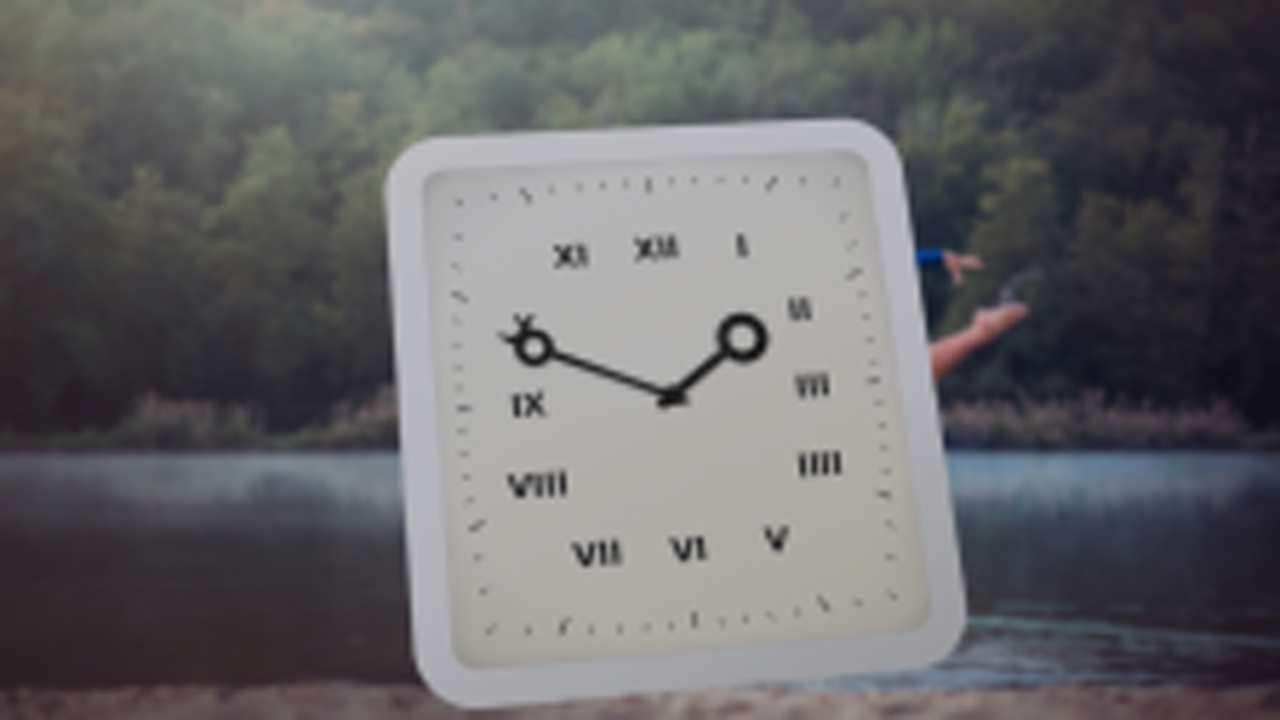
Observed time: 1:49
